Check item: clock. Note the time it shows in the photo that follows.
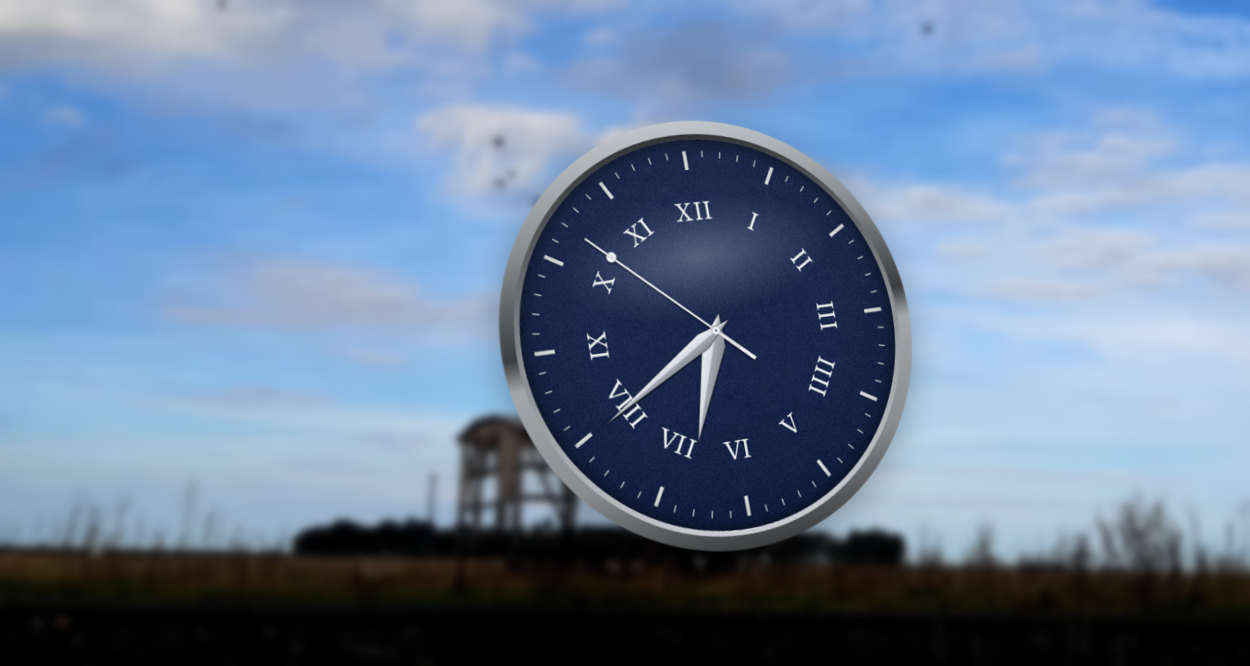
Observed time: 6:39:52
